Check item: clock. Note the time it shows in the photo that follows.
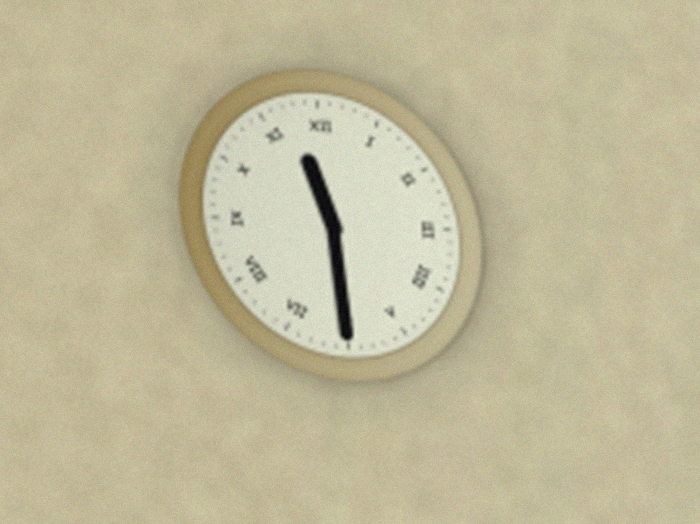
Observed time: 11:30
